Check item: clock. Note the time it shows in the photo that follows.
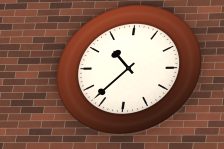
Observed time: 10:37
